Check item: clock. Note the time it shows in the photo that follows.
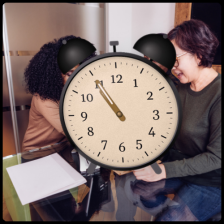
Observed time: 10:55
